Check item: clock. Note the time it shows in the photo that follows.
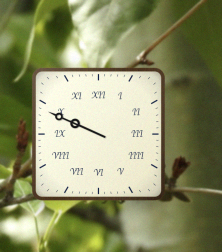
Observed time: 9:49
